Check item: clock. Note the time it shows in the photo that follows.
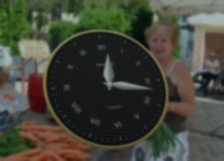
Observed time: 12:17
